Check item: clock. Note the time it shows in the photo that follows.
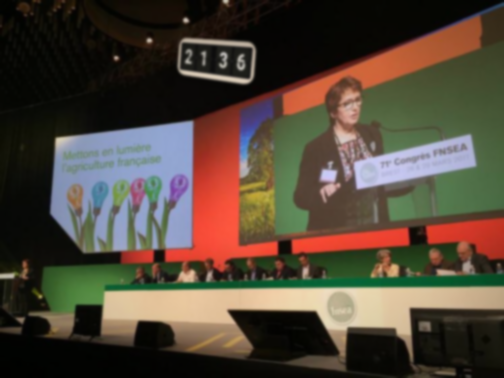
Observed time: 21:36
